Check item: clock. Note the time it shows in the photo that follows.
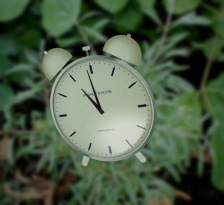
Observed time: 10:59
